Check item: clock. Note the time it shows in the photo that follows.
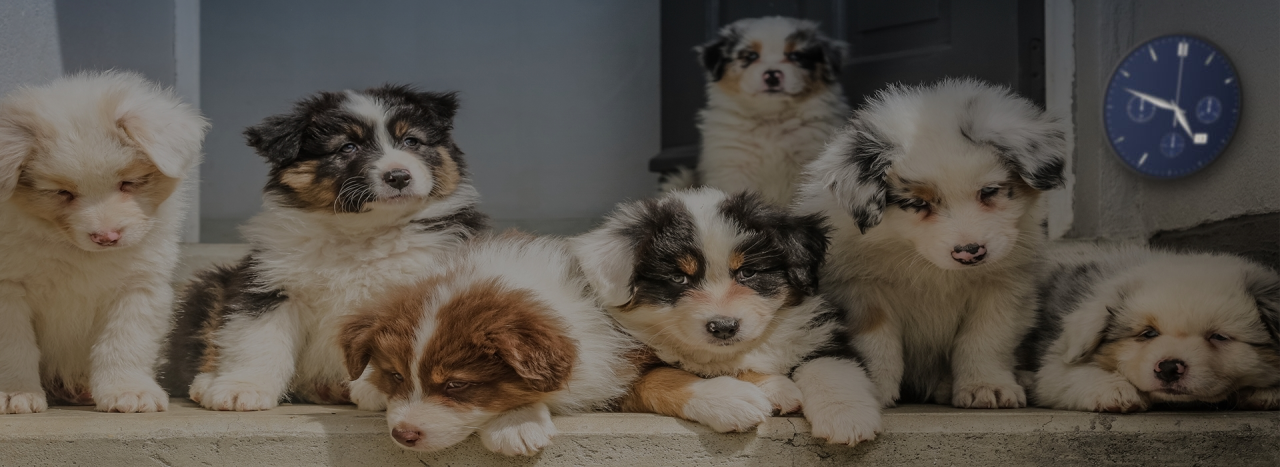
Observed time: 4:48
